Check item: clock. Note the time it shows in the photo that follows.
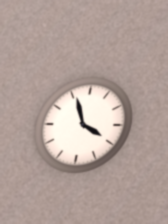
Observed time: 3:56
